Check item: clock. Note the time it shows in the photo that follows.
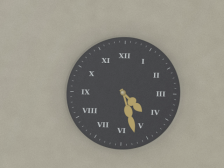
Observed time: 4:27
